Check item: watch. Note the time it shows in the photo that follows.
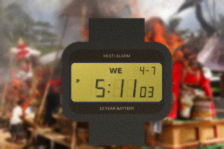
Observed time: 5:11:03
